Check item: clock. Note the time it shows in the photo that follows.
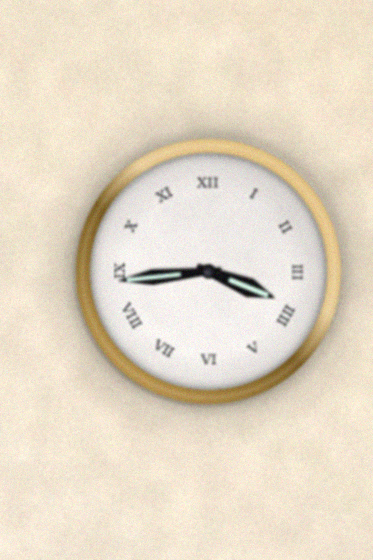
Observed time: 3:44
